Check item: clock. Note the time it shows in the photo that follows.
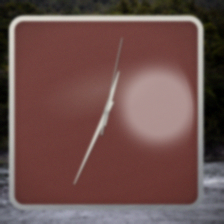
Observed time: 12:34:02
